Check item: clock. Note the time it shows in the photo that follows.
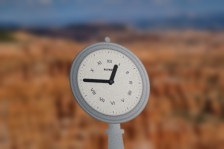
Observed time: 12:45
